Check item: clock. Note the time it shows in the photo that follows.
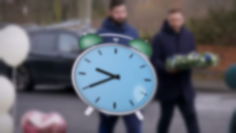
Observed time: 9:40
